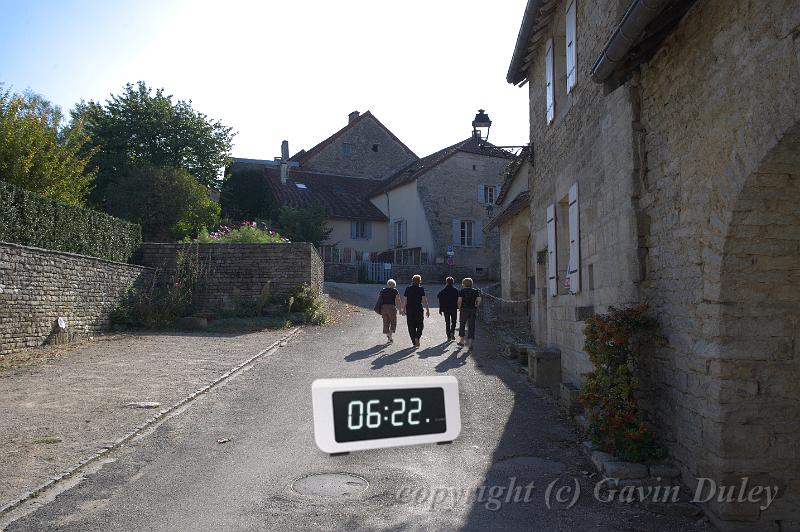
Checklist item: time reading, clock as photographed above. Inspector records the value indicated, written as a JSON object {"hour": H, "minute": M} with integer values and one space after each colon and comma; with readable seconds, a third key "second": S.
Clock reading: {"hour": 6, "minute": 22}
